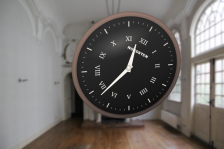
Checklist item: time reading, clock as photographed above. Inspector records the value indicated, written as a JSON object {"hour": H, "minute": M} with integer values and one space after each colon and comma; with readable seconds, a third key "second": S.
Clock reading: {"hour": 11, "minute": 33}
